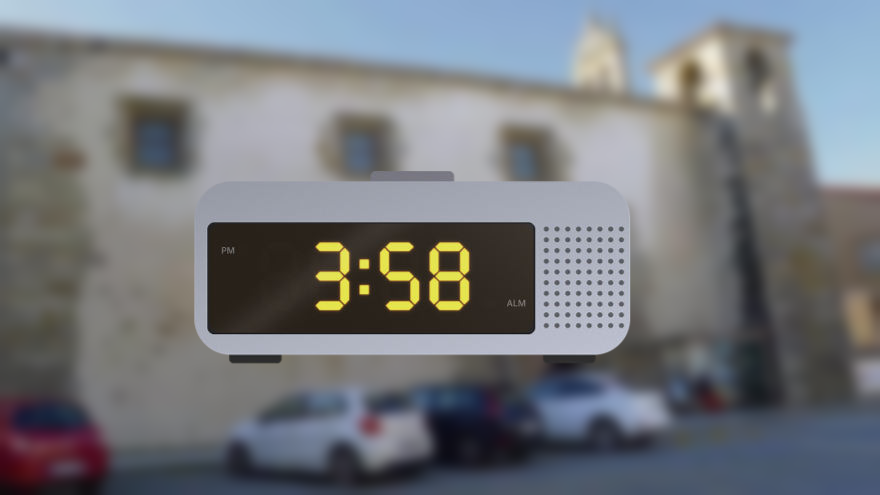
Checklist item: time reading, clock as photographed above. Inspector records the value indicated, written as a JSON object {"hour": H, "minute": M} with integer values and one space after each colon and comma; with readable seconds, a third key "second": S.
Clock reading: {"hour": 3, "minute": 58}
